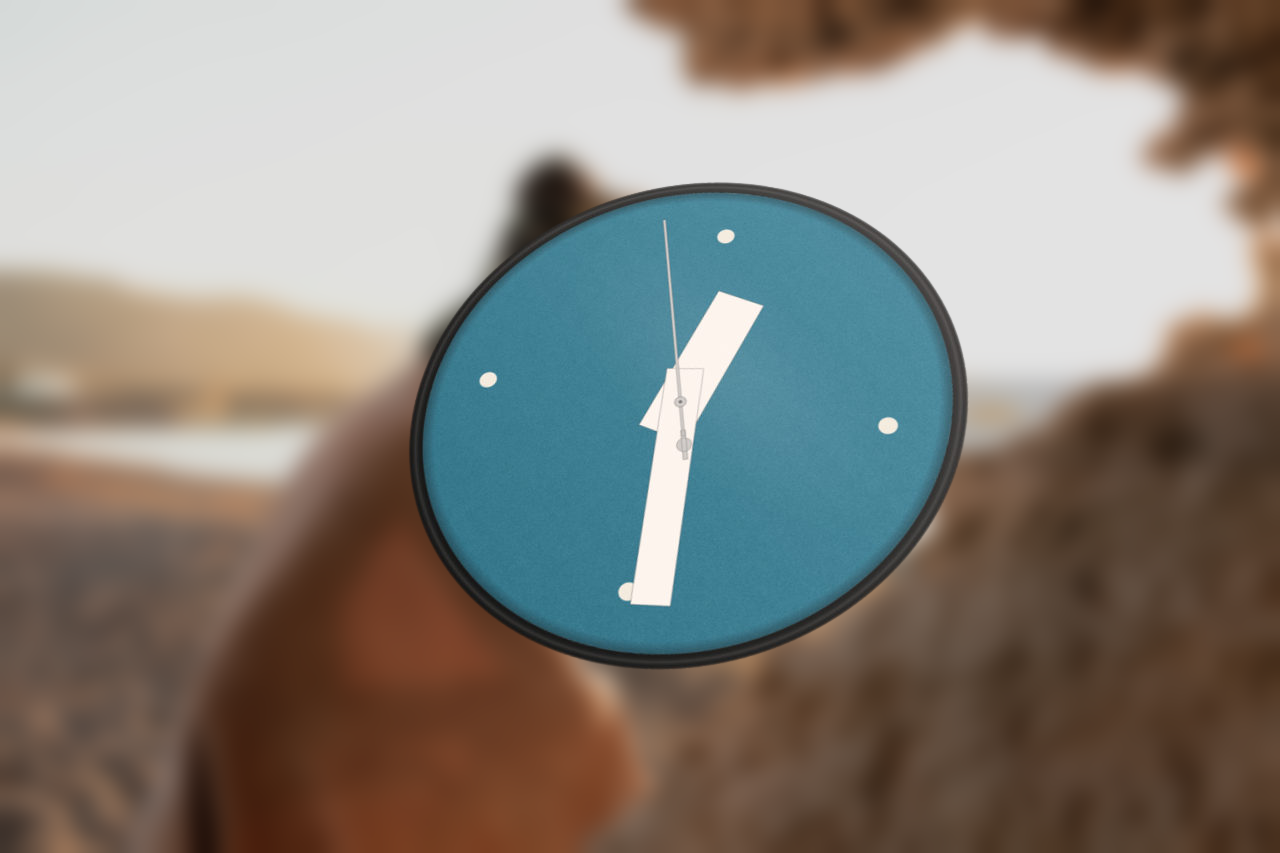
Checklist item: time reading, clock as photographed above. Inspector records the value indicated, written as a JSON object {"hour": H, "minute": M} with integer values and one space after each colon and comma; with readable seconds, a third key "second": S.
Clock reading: {"hour": 12, "minute": 28, "second": 57}
